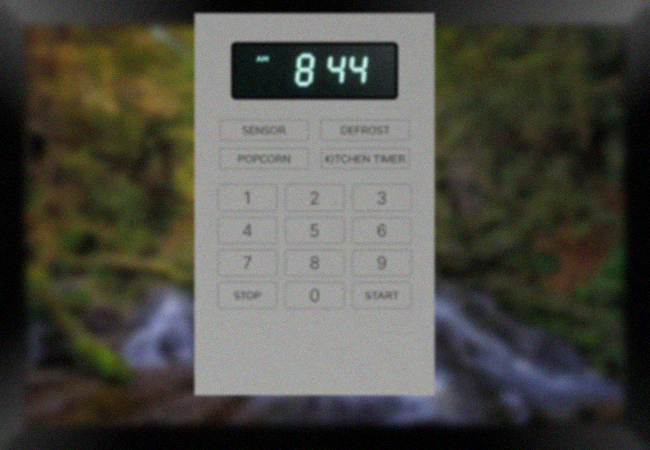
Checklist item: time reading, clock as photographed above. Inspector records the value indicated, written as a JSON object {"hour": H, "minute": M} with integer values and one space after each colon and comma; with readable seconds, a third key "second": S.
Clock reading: {"hour": 8, "minute": 44}
